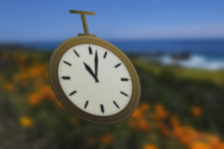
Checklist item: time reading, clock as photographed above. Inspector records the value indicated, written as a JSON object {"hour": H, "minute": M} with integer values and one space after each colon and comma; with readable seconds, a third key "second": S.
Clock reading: {"hour": 11, "minute": 2}
